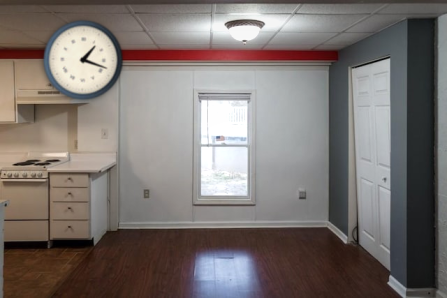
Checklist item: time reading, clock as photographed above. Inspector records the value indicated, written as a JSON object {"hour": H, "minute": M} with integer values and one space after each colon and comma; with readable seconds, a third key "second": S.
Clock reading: {"hour": 1, "minute": 18}
